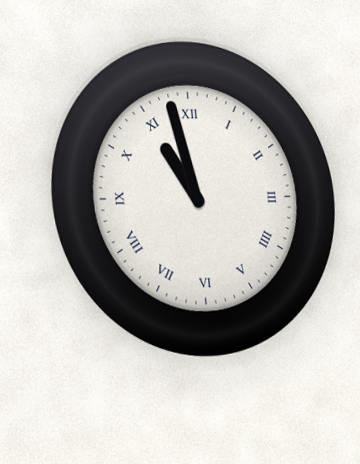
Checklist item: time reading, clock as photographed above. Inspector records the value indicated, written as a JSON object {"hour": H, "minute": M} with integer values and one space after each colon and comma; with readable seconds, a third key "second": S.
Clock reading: {"hour": 10, "minute": 58}
